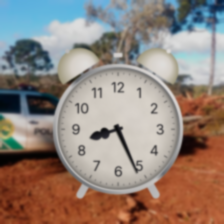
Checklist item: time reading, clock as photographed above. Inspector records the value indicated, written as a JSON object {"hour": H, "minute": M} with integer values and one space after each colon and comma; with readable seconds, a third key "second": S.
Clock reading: {"hour": 8, "minute": 26}
